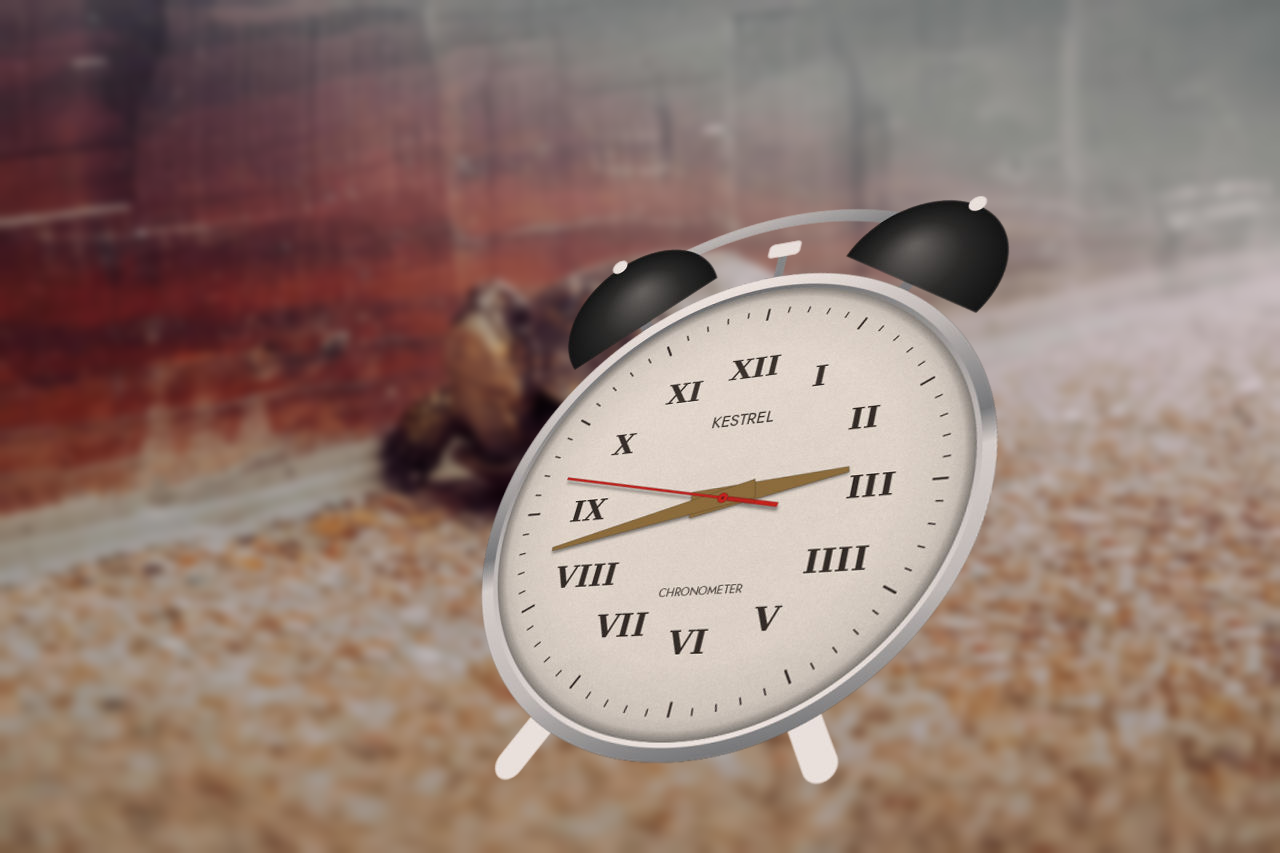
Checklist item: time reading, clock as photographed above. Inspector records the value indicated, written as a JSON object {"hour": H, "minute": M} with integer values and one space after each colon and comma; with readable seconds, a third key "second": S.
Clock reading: {"hour": 2, "minute": 42, "second": 47}
